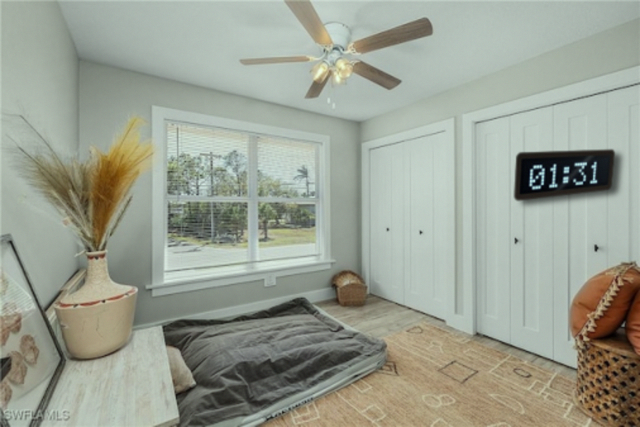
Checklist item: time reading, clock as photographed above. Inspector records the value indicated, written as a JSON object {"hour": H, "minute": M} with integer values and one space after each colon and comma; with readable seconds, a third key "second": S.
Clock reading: {"hour": 1, "minute": 31}
